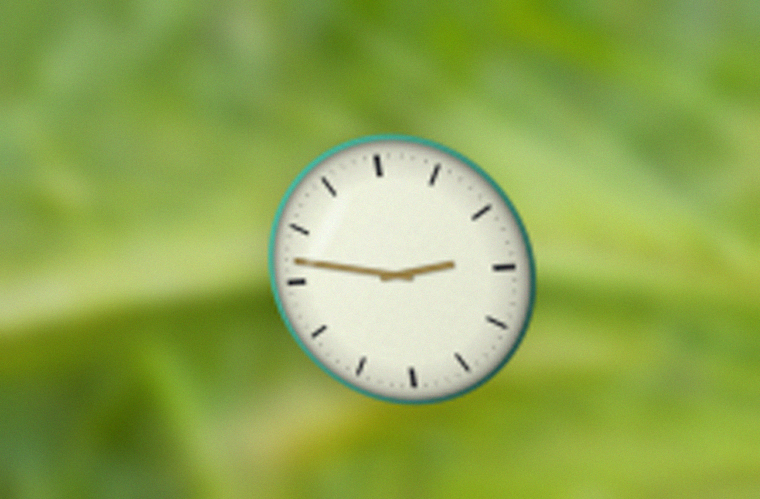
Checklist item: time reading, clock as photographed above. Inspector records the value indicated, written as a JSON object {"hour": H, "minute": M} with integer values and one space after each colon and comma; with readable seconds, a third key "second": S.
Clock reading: {"hour": 2, "minute": 47}
